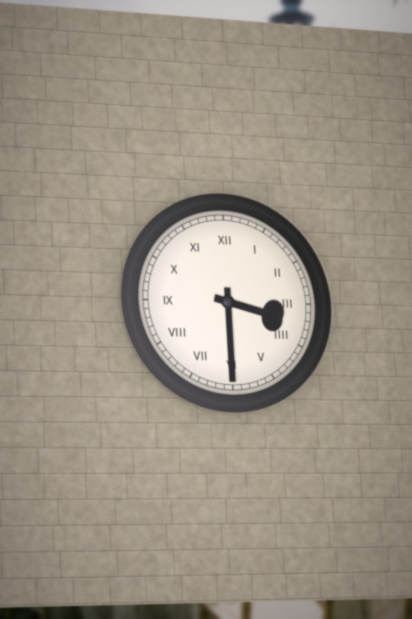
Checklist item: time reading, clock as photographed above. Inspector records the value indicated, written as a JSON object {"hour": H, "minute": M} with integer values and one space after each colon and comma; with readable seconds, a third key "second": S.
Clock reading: {"hour": 3, "minute": 30}
